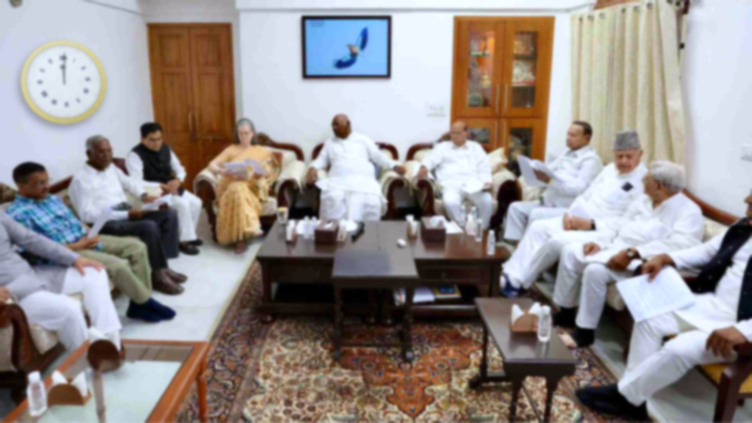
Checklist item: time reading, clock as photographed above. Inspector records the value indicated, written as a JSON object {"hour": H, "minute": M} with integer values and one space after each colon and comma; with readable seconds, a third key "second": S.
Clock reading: {"hour": 12, "minute": 1}
